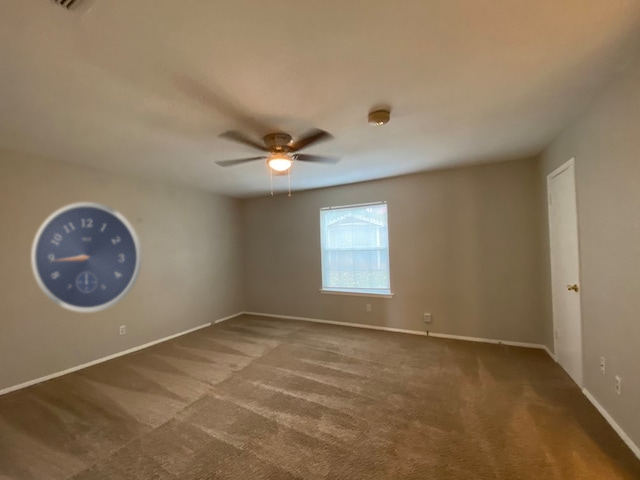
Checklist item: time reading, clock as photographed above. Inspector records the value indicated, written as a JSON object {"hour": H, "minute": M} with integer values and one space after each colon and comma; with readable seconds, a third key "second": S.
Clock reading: {"hour": 8, "minute": 44}
